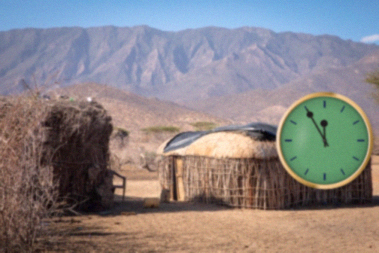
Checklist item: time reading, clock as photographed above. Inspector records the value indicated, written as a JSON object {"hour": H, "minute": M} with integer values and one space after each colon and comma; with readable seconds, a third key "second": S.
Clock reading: {"hour": 11, "minute": 55}
